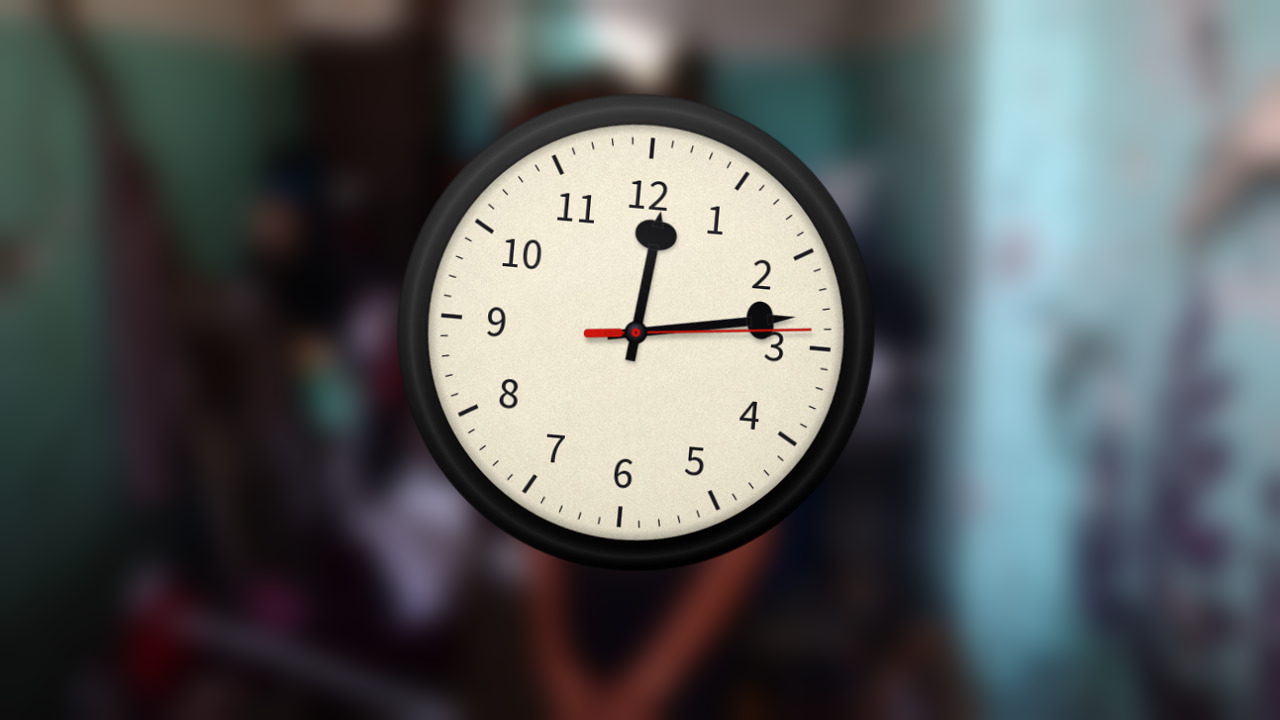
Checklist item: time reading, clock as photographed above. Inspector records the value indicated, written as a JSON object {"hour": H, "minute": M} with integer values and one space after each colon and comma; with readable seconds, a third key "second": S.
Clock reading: {"hour": 12, "minute": 13, "second": 14}
